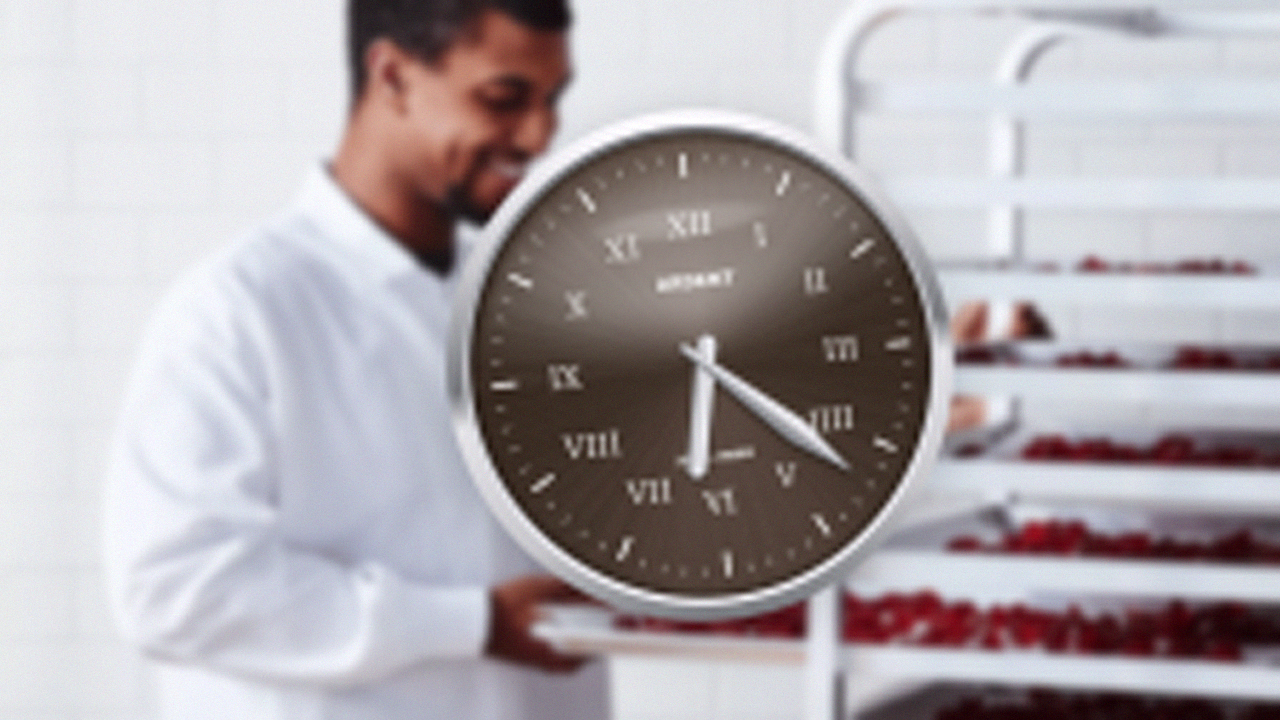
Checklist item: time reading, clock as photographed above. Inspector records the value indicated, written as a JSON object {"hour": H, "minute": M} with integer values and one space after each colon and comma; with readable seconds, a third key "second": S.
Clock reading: {"hour": 6, "minute": 22}
